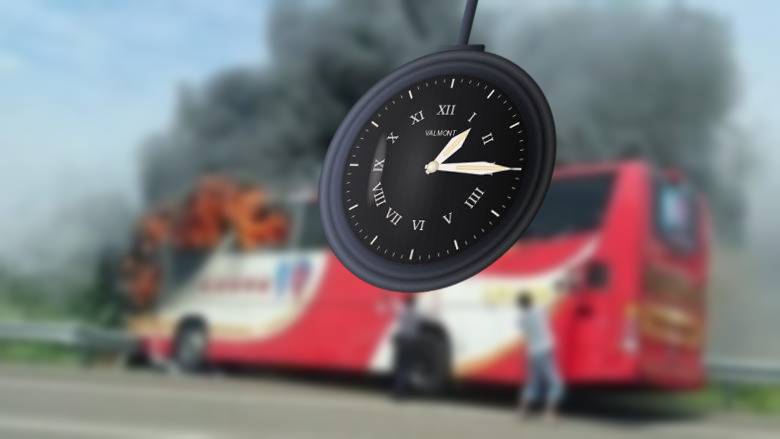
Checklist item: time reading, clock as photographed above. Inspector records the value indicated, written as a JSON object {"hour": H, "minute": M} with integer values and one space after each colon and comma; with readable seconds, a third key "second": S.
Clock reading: {"hour": 1, "minute": 15}
